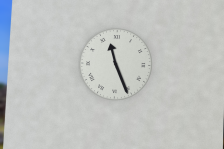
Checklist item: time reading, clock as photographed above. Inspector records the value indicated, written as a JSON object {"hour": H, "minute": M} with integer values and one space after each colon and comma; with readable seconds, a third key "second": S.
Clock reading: {"hour": 11, "minute": 26}
